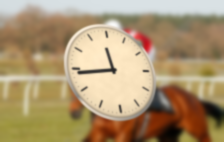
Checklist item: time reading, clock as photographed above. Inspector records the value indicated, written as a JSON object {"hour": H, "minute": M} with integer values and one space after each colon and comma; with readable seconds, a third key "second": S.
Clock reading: {"hour": 11, "minute": 44}
